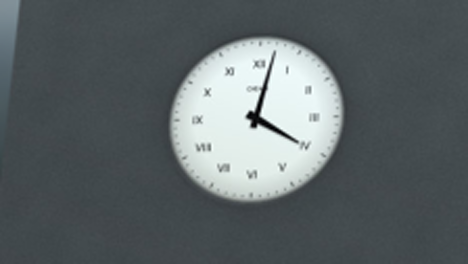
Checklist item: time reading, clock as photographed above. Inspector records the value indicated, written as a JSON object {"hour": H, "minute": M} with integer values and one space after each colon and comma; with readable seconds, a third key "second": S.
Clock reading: {"hour": 4, "minute": 2}
